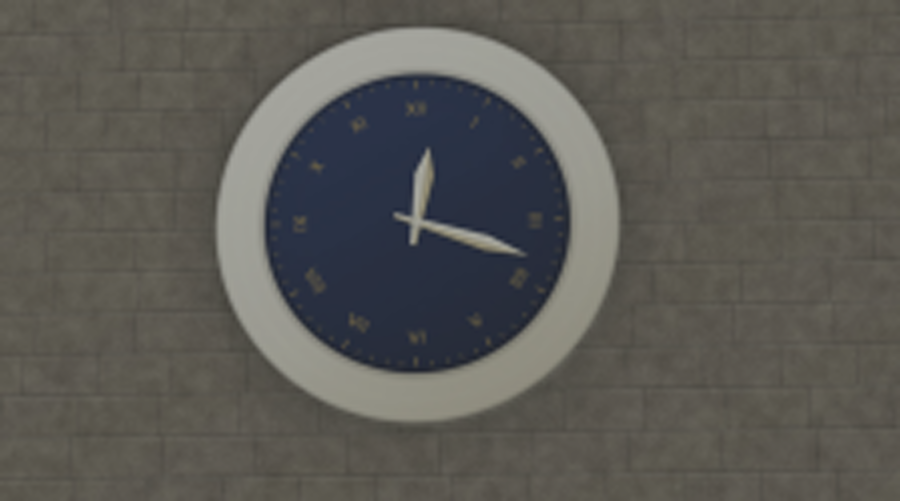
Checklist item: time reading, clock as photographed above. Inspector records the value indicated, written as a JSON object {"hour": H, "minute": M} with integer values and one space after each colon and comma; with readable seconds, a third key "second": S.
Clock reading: {"hour": 12, "minute": 18}
